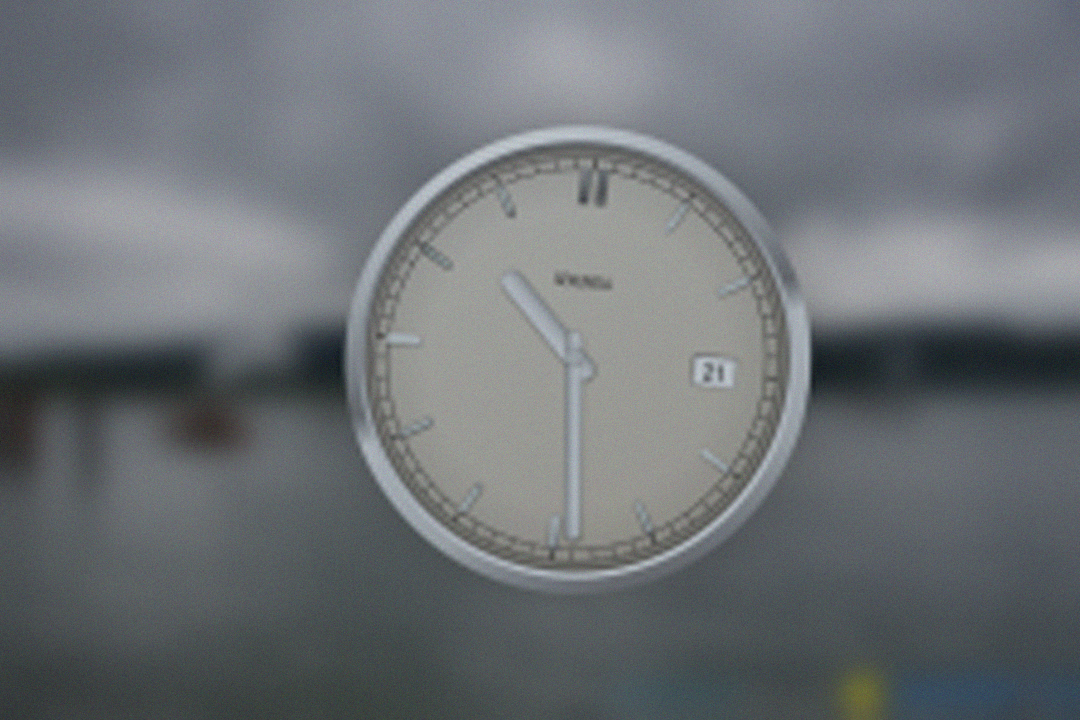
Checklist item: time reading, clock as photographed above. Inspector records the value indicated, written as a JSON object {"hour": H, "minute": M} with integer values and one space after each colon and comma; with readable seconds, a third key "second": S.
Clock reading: {"hour": 10, "minute": 29}
